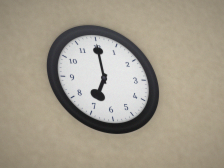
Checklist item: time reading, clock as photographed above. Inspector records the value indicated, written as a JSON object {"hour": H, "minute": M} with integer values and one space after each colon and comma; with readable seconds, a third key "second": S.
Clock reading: {"hour": 7, "minute": 0}
